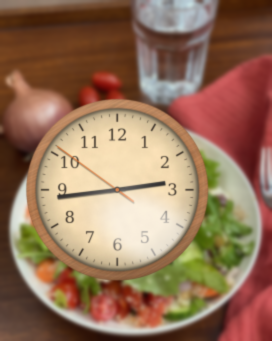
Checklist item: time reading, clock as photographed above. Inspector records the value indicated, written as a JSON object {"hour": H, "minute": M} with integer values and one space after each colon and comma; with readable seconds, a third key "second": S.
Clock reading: {"hour": 2, "minute": 43, "second": 51}
